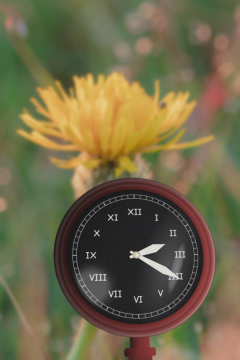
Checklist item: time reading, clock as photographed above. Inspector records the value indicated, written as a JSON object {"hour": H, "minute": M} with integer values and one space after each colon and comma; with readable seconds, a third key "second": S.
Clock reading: {"hour": 2, "minute": 20}
